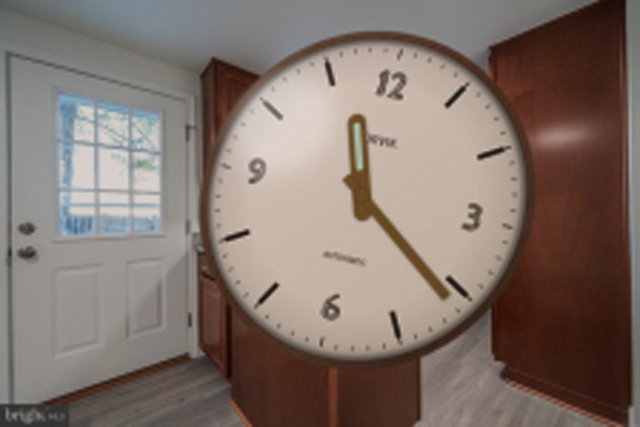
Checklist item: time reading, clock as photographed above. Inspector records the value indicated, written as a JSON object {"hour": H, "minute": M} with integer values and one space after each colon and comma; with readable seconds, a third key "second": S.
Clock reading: {"hour": 11, "minute": 21}
